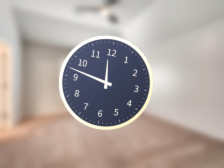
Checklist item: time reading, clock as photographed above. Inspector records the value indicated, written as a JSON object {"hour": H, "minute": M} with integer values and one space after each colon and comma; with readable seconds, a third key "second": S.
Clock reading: {"hour": 11, "minute": 47}
